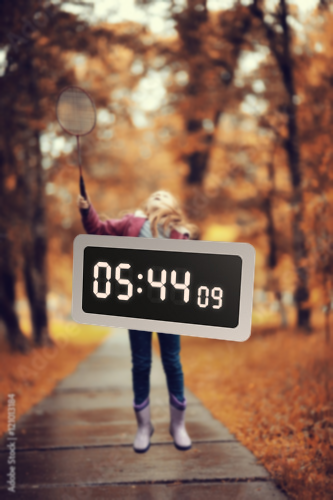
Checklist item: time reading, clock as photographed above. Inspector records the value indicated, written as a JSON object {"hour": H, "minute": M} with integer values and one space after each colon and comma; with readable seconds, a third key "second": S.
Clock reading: {"hour": 5, "minute": 44, "second": 9}
